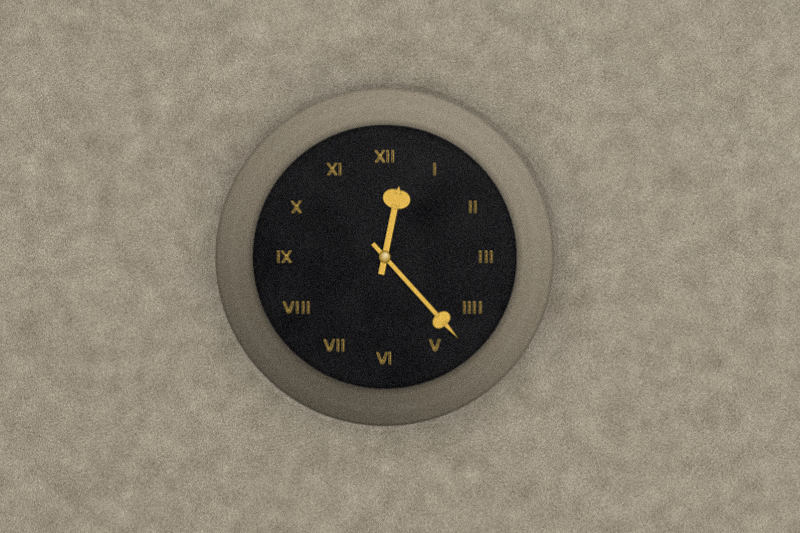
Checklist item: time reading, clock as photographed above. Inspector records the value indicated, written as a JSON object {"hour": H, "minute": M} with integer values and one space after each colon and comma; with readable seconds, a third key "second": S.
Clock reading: {"hour": 12, "minute": 23}
